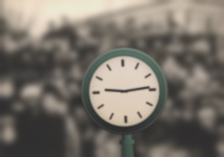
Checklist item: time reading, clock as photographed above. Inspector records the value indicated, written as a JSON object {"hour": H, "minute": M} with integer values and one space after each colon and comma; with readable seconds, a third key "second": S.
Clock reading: {"hour": 9, "minute": 14}
